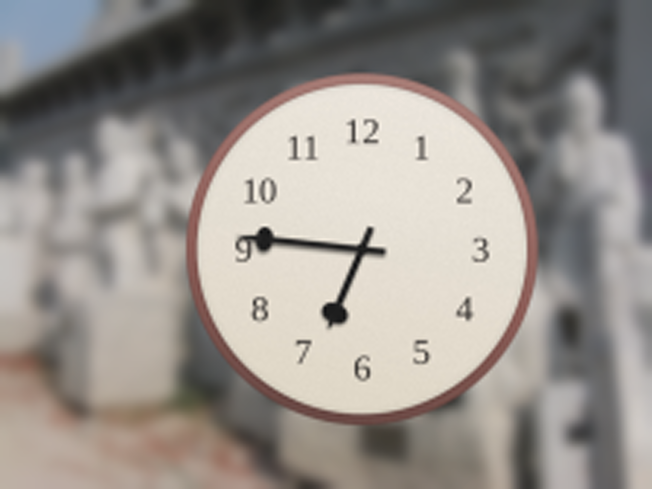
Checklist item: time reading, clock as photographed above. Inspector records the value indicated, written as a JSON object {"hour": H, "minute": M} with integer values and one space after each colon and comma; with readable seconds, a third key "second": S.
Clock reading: {"hour": 6, "minute": 46}
